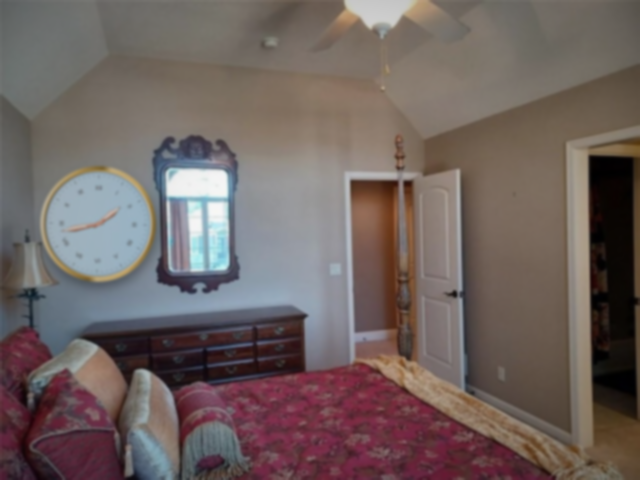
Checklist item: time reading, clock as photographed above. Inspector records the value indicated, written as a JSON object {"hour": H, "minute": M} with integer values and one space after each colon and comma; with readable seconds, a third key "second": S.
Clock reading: {"hour": 1, "minute": 43}
